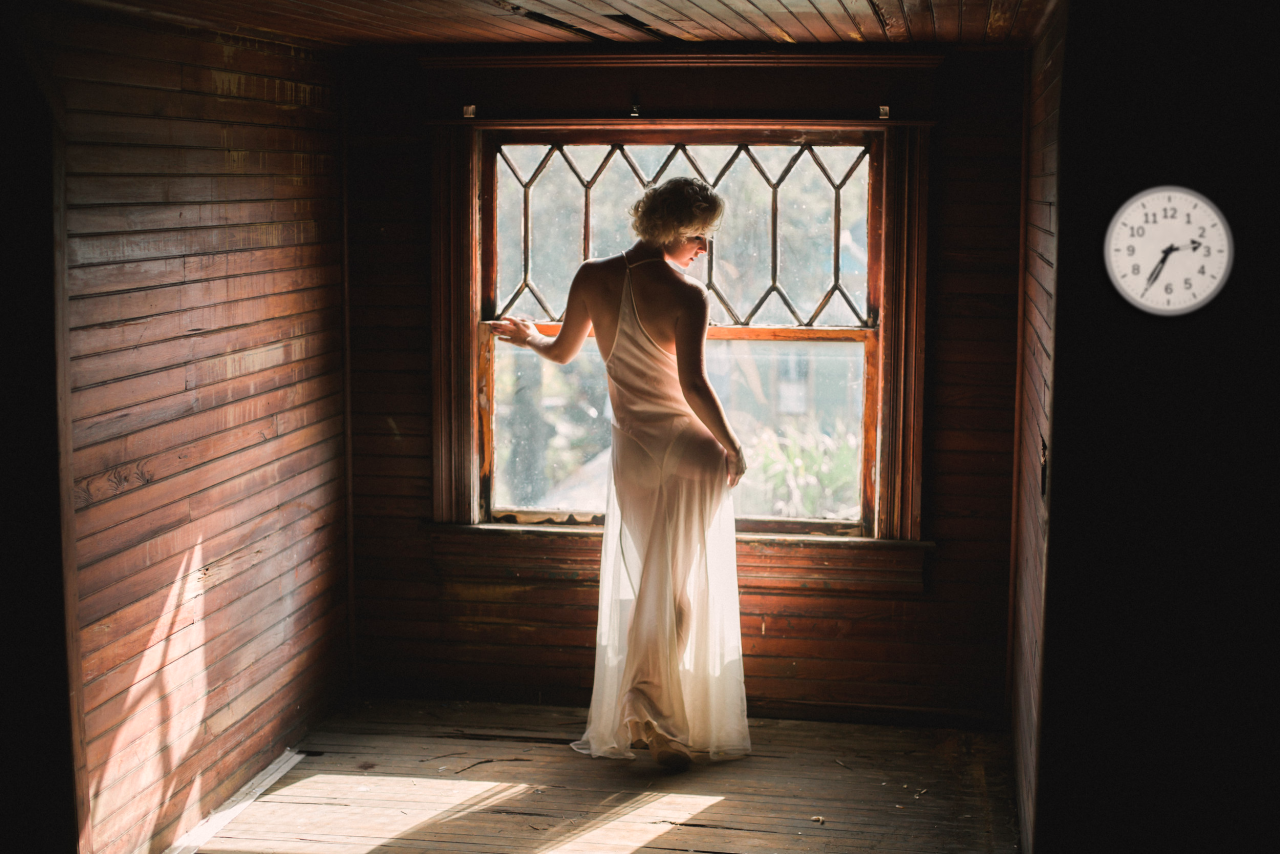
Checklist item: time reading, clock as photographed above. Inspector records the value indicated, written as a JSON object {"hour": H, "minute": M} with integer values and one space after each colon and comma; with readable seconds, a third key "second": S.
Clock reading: {"hour": 2, "minute": 35}
